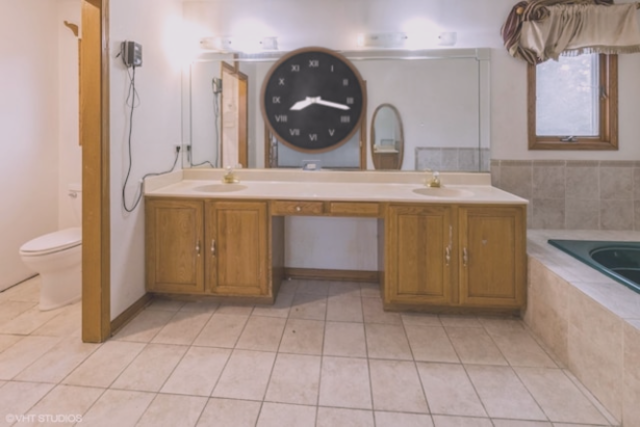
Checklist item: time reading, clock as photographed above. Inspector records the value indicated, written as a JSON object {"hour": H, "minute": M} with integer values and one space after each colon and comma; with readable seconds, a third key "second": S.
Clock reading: {"hour": 8, "minute": 17}
